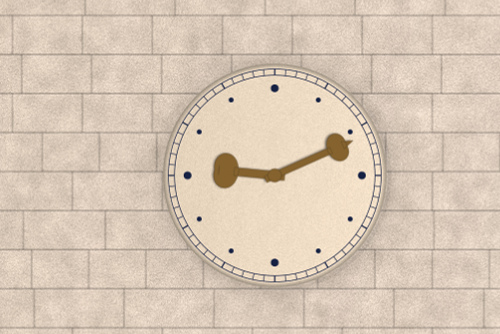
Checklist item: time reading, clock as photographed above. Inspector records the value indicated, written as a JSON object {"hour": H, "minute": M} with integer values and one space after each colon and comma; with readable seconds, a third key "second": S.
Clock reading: {"hour": 9, "minute": 11}
